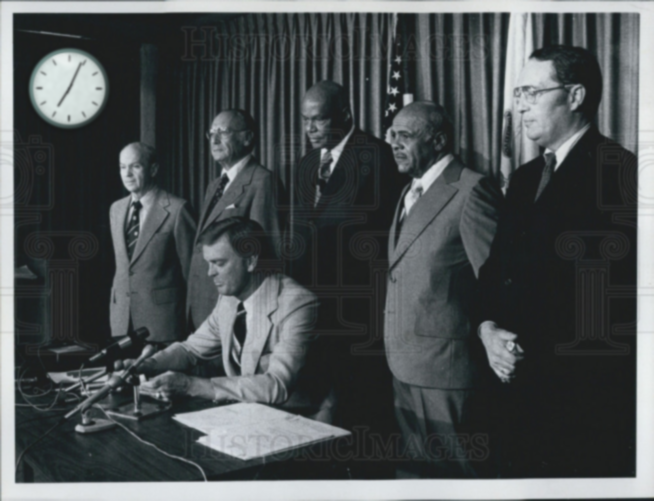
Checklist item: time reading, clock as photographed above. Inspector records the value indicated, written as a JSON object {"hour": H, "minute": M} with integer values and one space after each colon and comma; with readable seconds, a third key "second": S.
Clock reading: {"hour": 7, "minute": 4}
